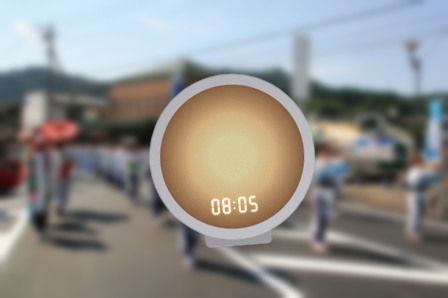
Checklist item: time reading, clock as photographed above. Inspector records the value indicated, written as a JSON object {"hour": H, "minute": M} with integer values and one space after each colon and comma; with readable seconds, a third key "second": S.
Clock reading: {"hour": 8, "minute": 5}
